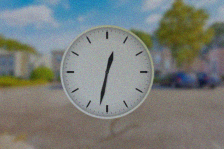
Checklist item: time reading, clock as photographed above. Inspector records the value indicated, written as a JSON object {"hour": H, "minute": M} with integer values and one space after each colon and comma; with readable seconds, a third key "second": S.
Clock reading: {"hour": 12, "minute": 32}
